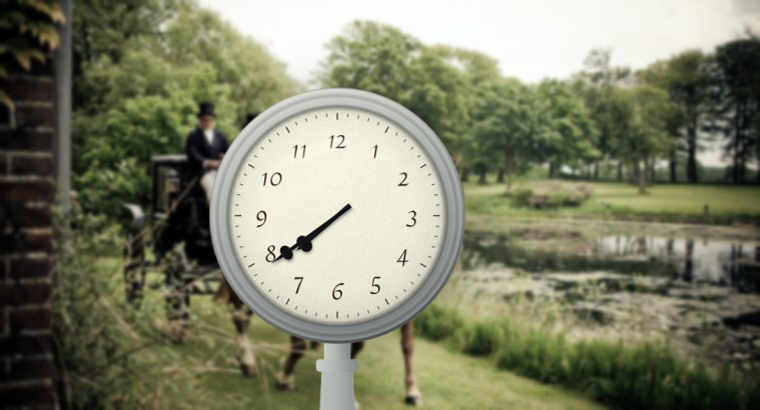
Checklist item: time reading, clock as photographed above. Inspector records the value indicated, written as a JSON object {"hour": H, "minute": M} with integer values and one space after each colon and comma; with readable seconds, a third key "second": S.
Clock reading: {"hour": 7, "minute": 39}
